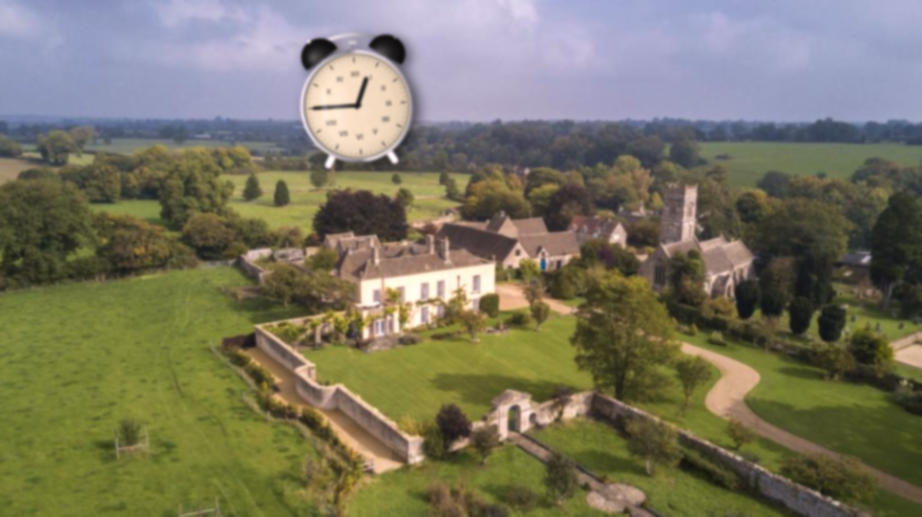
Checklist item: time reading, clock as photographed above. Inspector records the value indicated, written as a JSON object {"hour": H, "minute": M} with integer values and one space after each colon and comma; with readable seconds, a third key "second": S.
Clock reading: {"hour": 12, "minute": 45}
